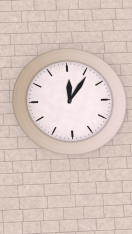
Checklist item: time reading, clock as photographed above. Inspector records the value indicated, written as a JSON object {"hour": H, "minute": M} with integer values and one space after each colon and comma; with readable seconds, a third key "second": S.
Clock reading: {"hour": 12, "minute": 6}
